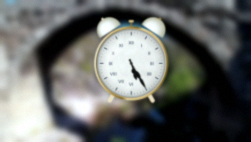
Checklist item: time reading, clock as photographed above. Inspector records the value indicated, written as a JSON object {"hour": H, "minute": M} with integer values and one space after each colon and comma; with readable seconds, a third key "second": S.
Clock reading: {"hour": 5, "minute": 25}
